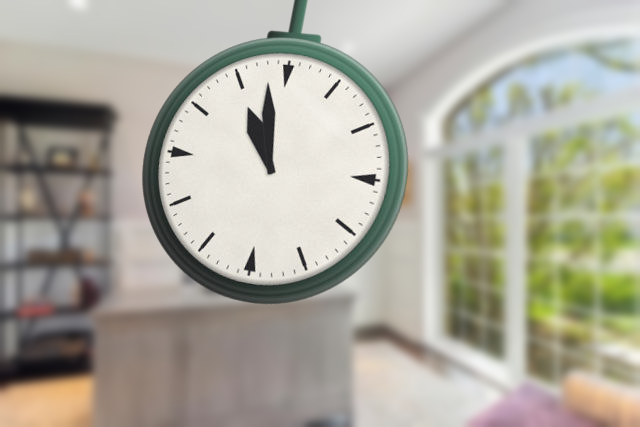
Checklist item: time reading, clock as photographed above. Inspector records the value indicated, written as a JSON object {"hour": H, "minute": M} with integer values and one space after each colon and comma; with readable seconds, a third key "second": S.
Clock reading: {"hour": 10, "minute": 58}
